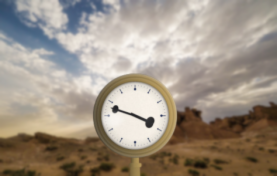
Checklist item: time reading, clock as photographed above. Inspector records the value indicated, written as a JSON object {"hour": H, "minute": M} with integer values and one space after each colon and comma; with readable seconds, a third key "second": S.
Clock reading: {"hour": 3, "minute": 48}
